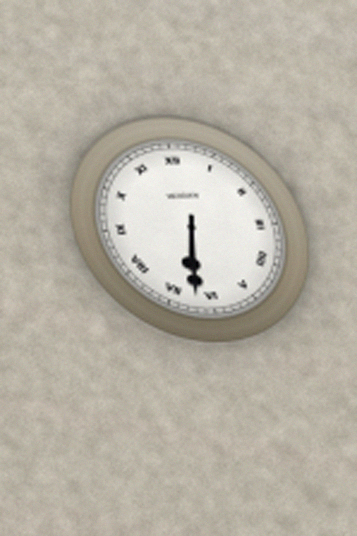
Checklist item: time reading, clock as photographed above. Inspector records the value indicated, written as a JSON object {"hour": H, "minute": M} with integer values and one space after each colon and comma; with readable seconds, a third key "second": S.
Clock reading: {"hour": 6, "minute": 32}
